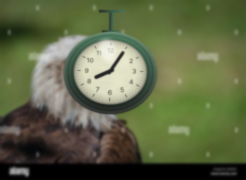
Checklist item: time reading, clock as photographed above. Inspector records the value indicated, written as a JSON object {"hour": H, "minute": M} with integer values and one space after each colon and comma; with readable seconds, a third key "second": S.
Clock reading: {"hour": 8, "minute": 5}
